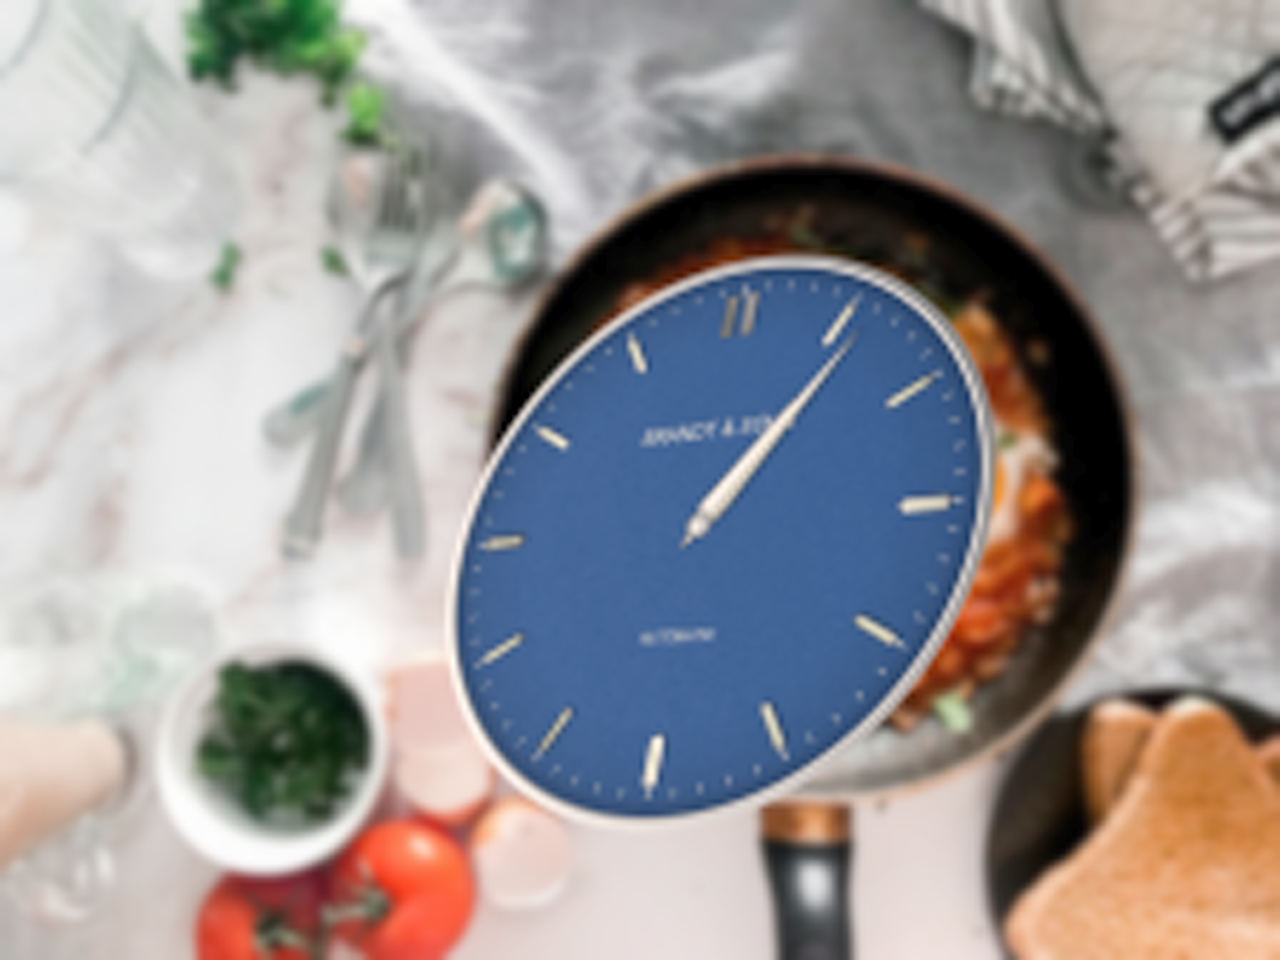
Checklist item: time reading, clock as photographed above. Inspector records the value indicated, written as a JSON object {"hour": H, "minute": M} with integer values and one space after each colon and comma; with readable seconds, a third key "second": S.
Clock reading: {"hour": 1, "minute": 6}
